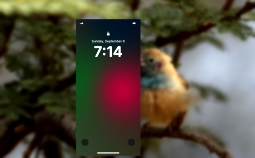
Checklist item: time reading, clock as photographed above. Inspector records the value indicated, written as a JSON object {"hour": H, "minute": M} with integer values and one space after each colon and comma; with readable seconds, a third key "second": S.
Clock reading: {"hour": 7, "minute": 14}
